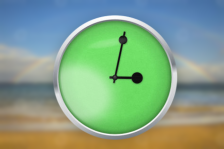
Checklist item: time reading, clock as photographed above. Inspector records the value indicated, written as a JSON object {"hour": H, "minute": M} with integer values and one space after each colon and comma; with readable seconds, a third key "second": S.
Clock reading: {"hour": 3, "minute": 2}
